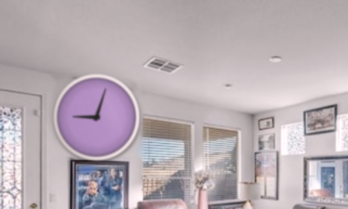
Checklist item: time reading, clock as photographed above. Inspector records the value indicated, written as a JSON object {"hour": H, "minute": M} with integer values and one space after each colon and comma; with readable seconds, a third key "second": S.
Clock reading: {"hour": 9, "minute": 3}
